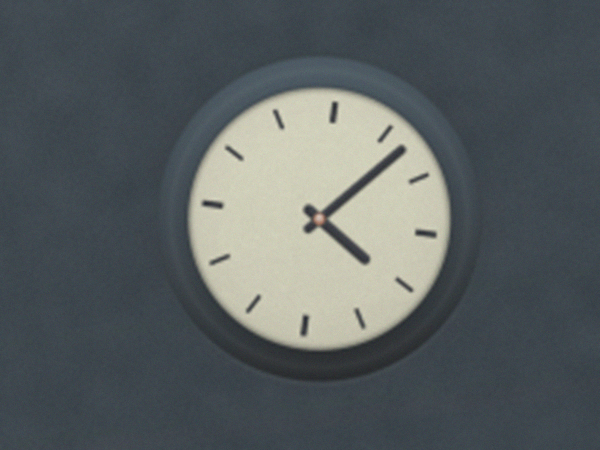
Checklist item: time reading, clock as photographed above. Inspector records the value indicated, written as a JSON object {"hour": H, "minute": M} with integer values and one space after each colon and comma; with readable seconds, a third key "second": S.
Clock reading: {"hour": 4, "minute": 7}
